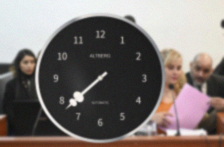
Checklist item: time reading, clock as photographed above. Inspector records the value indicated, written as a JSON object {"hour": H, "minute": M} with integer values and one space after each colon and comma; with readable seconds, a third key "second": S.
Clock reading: {"hour": 7, "minute": 38}
